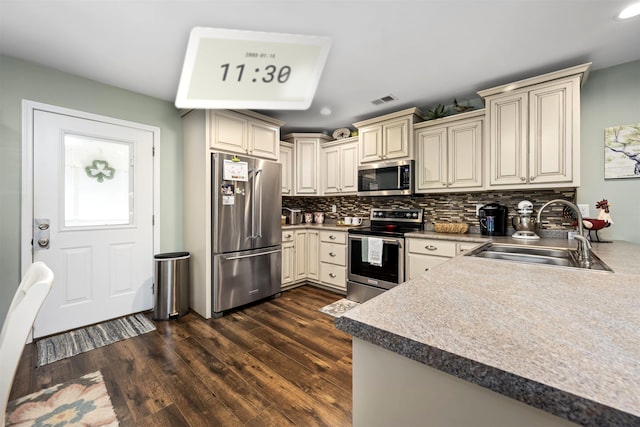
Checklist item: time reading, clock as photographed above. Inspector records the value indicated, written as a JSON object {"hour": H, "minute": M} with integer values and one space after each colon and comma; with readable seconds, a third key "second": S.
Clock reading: {"hour": 11, "minute": 30}
